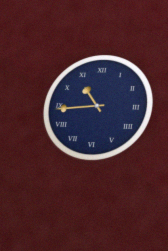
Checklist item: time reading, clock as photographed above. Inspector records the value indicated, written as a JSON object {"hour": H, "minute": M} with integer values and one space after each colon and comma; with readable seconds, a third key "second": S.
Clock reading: {"hour": 10, "minute": 44}
